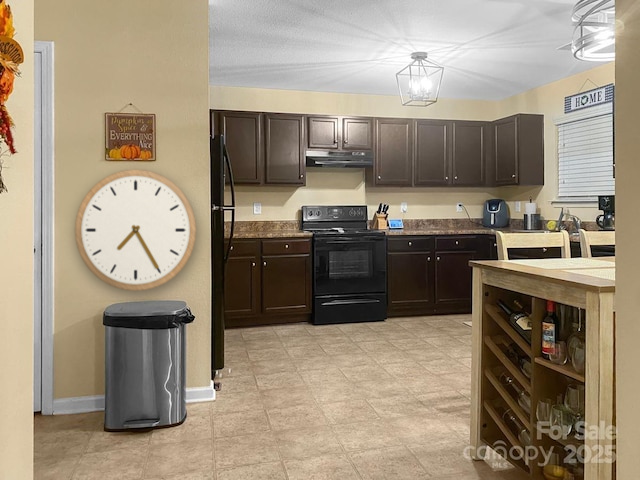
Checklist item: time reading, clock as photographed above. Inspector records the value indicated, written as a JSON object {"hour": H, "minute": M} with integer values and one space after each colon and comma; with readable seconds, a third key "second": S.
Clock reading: {"hour": 7, "minute": 25}
